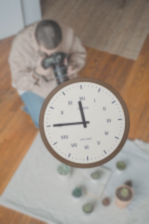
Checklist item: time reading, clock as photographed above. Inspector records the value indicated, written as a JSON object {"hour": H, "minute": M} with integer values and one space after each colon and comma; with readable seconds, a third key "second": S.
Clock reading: {"hour": 11, "minute": 45}
